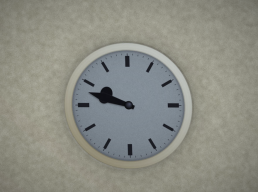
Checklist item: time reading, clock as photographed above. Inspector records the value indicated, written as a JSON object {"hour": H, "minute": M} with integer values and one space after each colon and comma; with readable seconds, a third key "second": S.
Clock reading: {"hour": 9, "minute": 48}
